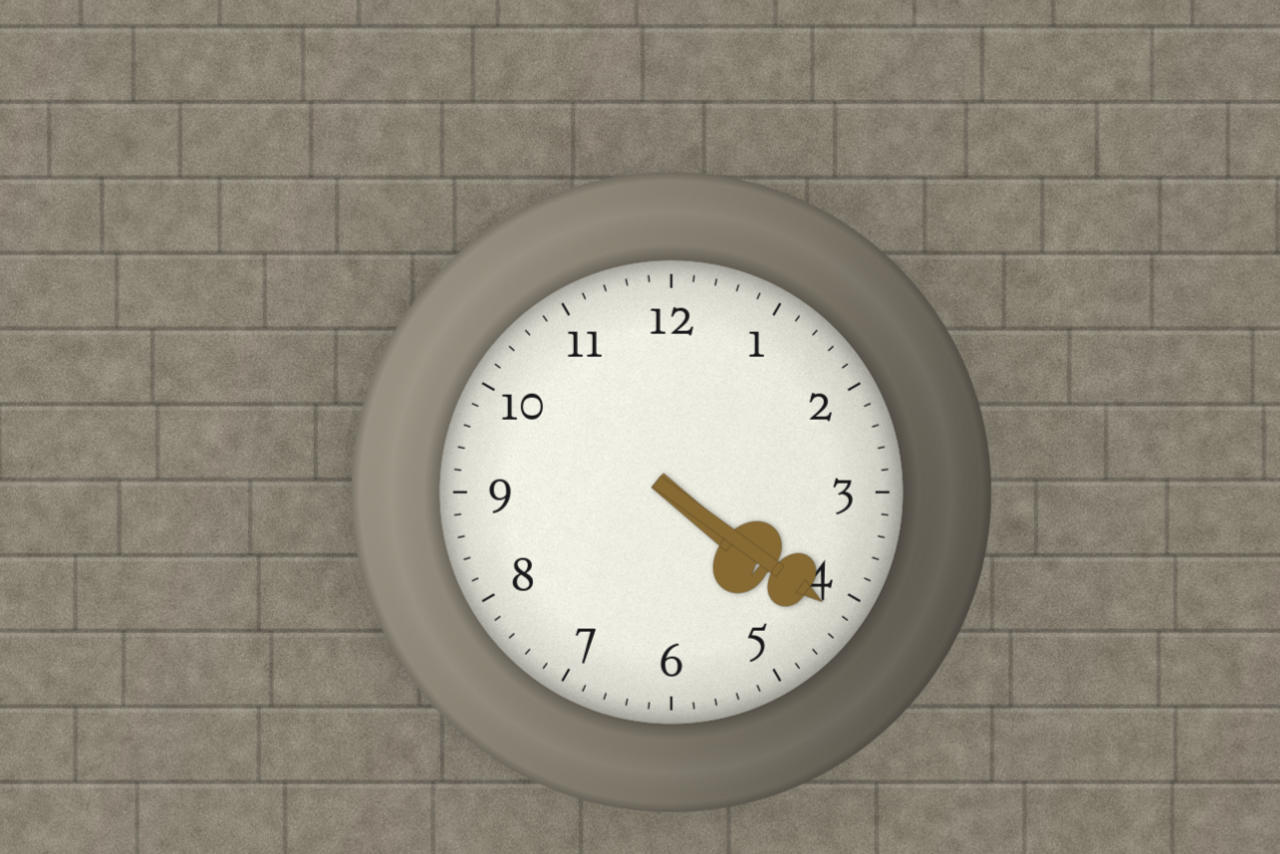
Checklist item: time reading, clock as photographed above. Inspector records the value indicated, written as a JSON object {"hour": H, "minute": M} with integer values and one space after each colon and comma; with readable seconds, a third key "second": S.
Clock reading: {"hour": 4, "minute": 21}
